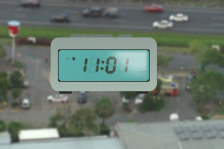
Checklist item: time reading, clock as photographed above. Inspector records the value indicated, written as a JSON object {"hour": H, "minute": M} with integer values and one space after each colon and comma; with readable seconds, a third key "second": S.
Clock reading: {"hour": 11, "minute": 1}
